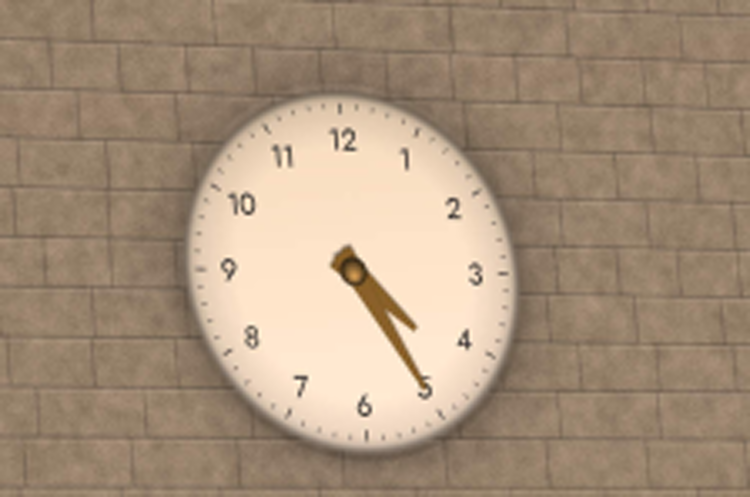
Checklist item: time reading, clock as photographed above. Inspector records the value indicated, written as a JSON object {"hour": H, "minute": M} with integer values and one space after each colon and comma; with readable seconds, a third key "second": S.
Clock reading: {"hour": 4, "minute": 25}
